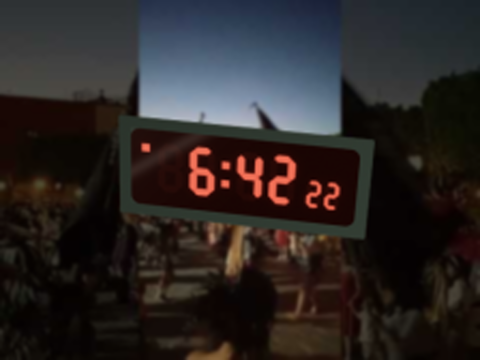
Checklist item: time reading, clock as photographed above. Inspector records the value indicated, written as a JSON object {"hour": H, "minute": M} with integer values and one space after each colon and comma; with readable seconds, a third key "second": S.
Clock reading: {"hour": 6, "minute": 42, "second": 22}
